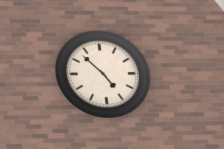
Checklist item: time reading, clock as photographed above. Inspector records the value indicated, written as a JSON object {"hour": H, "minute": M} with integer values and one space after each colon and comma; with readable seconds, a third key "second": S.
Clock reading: {"hour": 4, "minute": 53}
